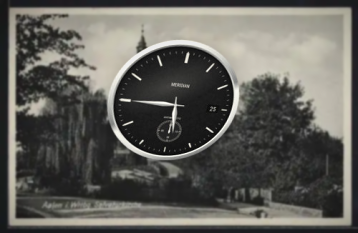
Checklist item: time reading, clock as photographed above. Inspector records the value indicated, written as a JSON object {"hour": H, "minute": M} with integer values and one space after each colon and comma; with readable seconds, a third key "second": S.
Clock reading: {"hour": 5, "minute": 45}
